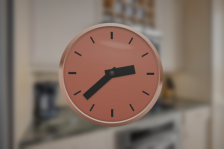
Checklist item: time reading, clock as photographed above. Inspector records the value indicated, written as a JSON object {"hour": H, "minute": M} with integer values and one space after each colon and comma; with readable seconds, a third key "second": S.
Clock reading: {"hour": 2, "minute": 38}
